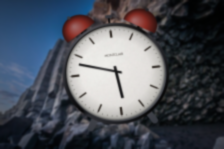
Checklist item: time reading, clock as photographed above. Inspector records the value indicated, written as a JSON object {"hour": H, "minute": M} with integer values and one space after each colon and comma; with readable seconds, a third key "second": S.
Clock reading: {"hour": 5, "minute": 48}
